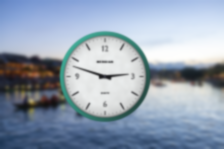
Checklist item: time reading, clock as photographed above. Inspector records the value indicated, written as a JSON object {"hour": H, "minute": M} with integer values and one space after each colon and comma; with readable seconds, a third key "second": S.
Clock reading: {"hour": 2, "minute": 48}
